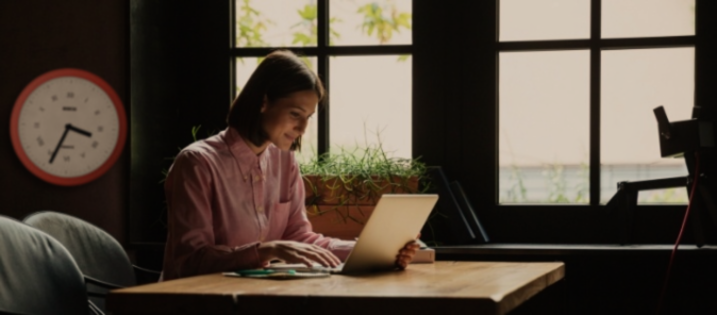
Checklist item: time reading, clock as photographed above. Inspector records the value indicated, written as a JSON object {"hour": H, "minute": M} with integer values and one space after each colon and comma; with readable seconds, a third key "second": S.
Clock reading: {"hour": 3, "minute": 34}
